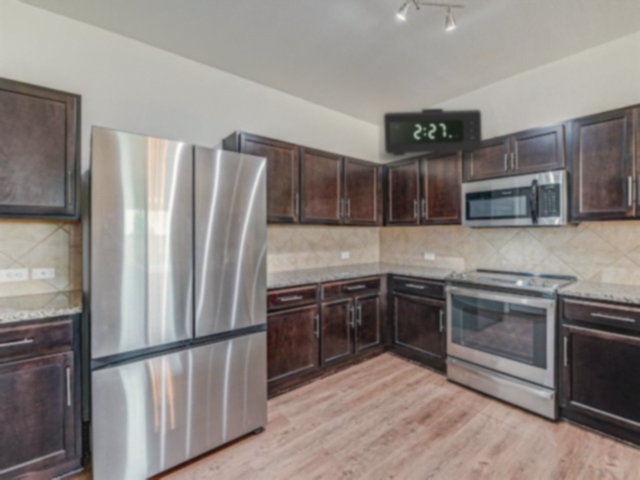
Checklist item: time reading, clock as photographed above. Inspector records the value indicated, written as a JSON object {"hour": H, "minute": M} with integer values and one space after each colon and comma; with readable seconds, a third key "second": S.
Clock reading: {"hour": 2, "minute": 27}
